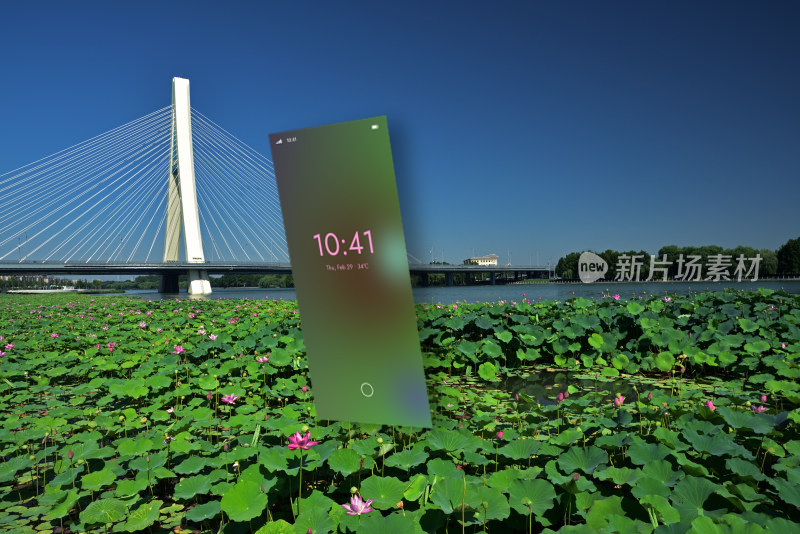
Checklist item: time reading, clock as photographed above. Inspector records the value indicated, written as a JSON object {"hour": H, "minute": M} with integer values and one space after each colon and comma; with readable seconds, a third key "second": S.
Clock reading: {"hour": 10, "minute": 41}
